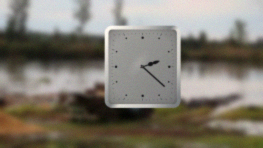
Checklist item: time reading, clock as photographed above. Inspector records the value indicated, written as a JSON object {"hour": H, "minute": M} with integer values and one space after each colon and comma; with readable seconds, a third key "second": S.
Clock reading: {"hour": 2, "minute": 22}
